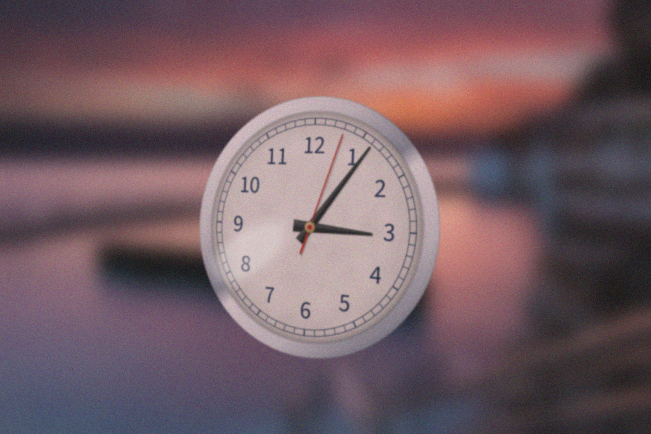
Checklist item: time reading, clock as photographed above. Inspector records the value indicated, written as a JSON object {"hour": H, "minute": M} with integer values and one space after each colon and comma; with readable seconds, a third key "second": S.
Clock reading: {"hour": 3, "minute": 6, "second": 3}
